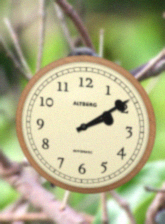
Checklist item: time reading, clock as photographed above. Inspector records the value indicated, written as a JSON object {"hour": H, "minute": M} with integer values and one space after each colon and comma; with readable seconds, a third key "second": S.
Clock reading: {"hour": 2, "minute": 9}
